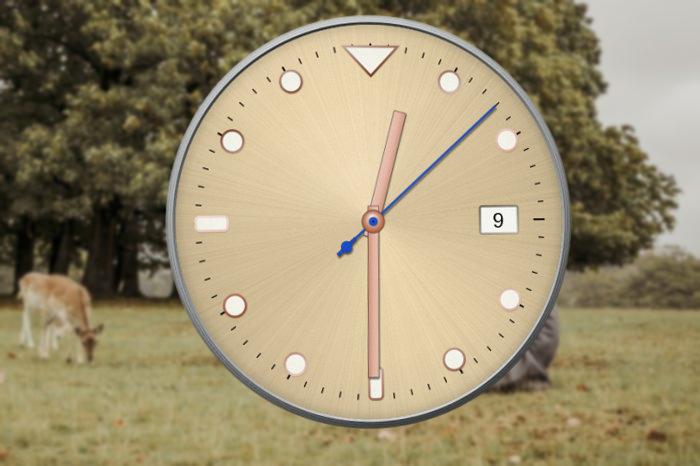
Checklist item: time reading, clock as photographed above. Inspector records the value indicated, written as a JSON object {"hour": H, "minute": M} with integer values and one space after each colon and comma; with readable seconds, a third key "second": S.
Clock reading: {"hour": 12, "minute": 30, "second": 8}
